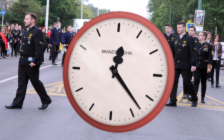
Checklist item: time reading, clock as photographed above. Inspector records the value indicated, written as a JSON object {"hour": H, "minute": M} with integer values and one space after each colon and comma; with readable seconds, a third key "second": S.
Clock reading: {"hour": 12, "minute": 23}
